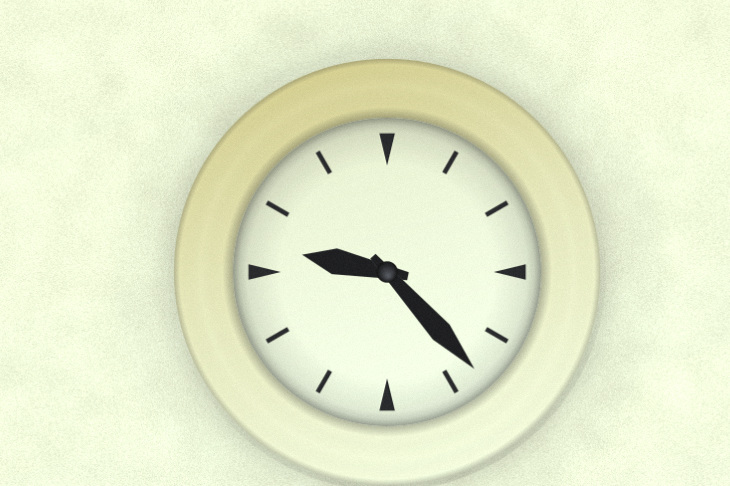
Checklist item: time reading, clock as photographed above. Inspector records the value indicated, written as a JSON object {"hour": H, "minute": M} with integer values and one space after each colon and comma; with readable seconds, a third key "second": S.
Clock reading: {"hour": 9, "minute": 23}
